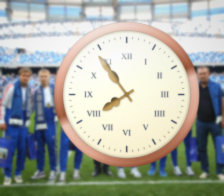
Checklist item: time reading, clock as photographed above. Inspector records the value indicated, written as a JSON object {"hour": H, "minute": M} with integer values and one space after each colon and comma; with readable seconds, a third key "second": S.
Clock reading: {"hour": 7, "minute": 54}
